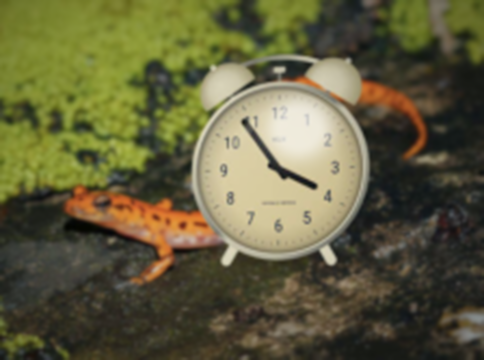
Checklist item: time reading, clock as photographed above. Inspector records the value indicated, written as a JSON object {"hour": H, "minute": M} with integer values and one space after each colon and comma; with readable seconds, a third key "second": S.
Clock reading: {"hour": 3, "minute": 54}
